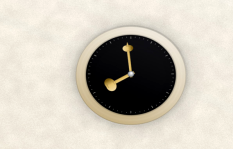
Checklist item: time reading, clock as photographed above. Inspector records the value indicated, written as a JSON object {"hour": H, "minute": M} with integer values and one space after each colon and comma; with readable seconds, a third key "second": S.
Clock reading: {"hour": 7, "minute": 59}
